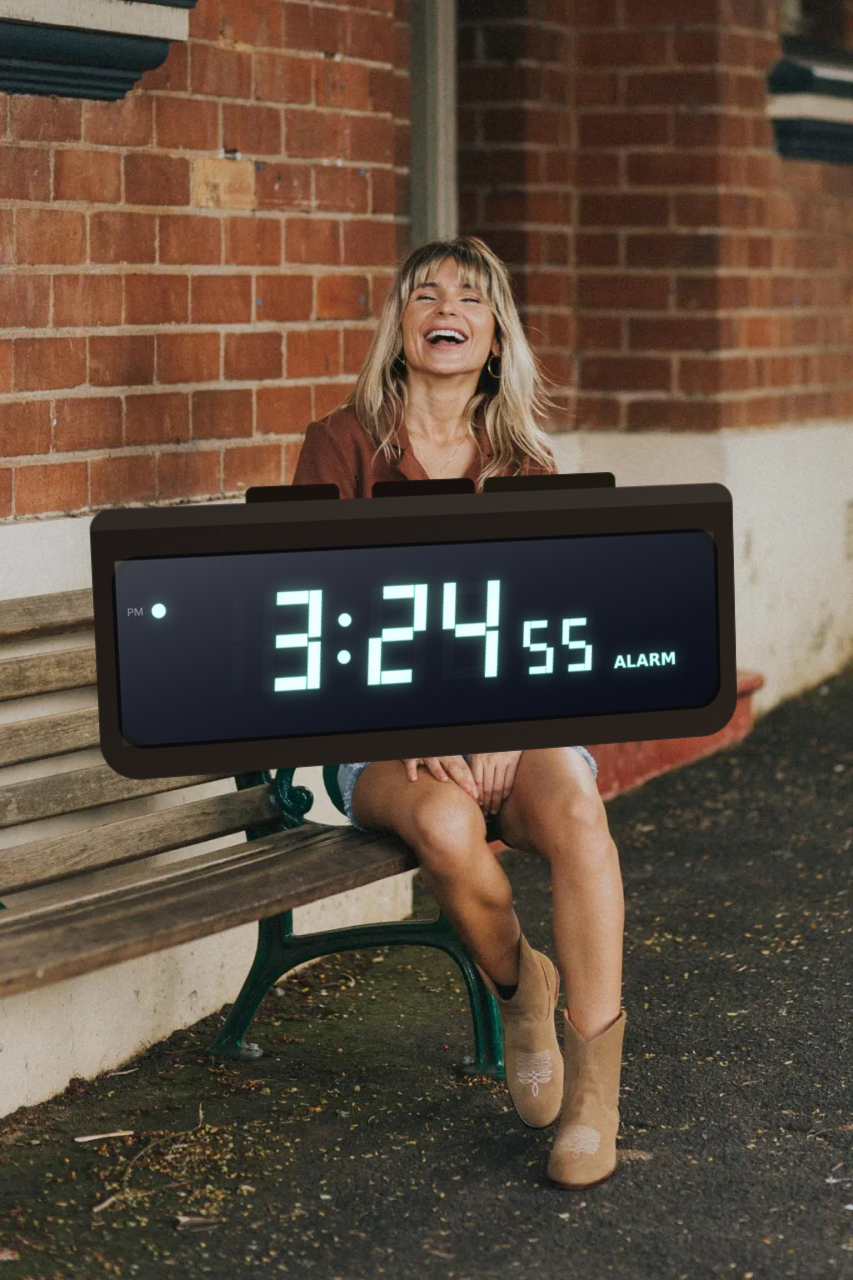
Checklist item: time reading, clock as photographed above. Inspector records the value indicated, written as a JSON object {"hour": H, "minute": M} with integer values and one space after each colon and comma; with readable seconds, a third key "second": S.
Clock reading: {"hour": 3, "minute": 24, "second": 55}
